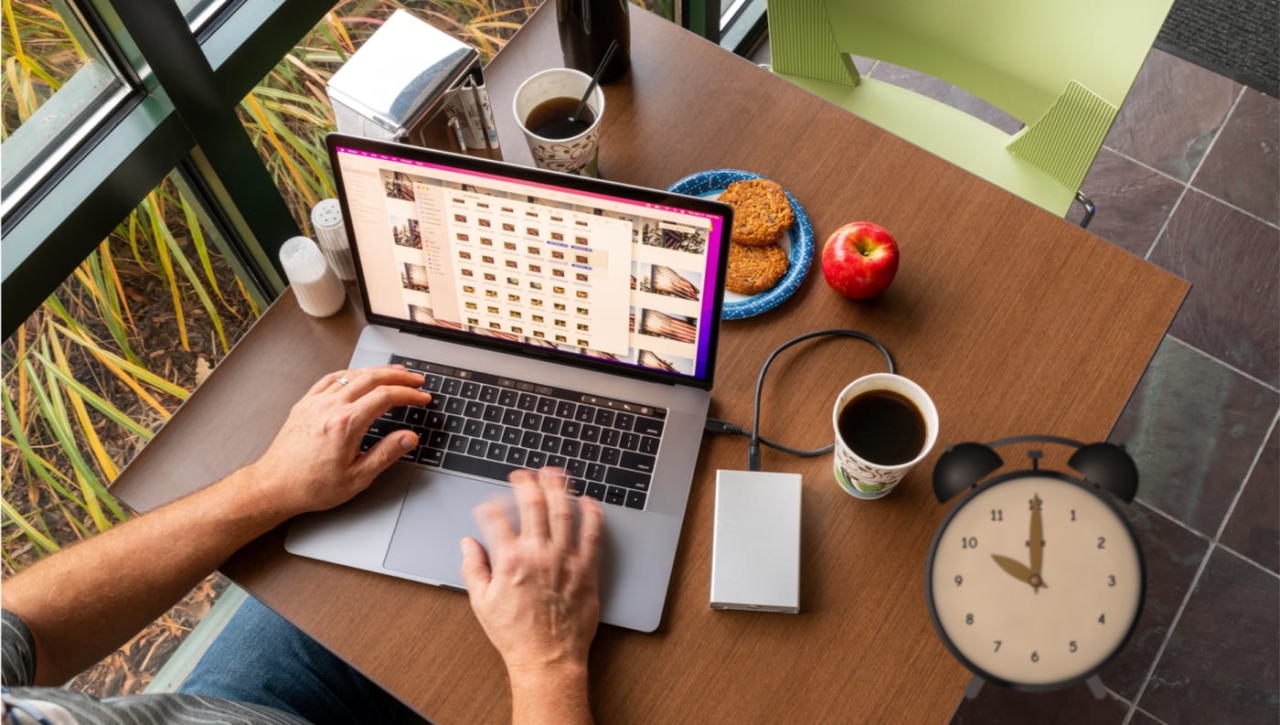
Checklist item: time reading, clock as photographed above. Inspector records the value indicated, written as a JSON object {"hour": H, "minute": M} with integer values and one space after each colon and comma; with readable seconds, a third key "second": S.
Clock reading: {"hour": 10, "minute": 0}
